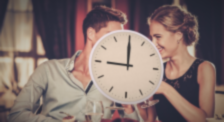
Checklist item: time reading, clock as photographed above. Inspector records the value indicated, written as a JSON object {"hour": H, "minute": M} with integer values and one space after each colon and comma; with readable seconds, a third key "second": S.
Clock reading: {"hour": 9, "minute": 0}
